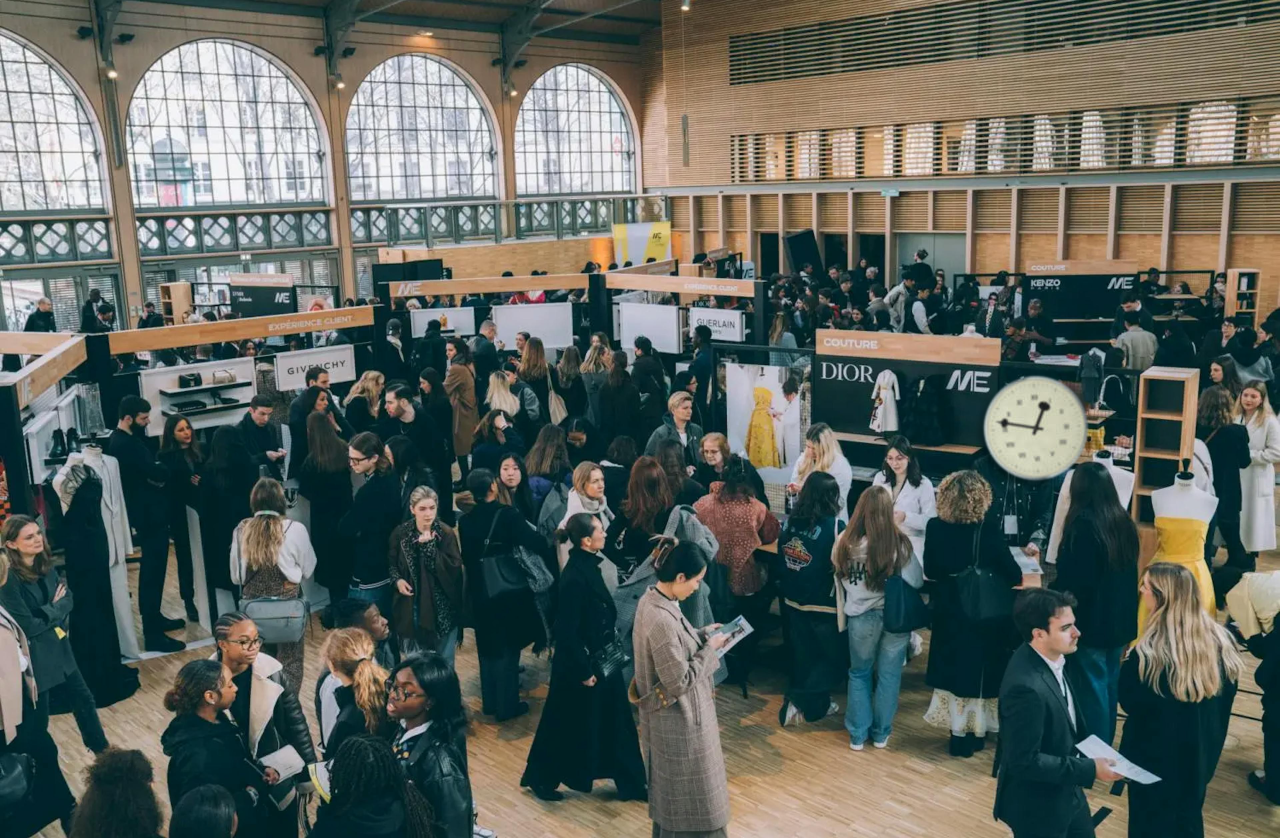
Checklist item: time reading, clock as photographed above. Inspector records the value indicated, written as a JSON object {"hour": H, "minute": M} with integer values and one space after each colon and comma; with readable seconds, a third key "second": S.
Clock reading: {"hour": 12, "minute": 47}
